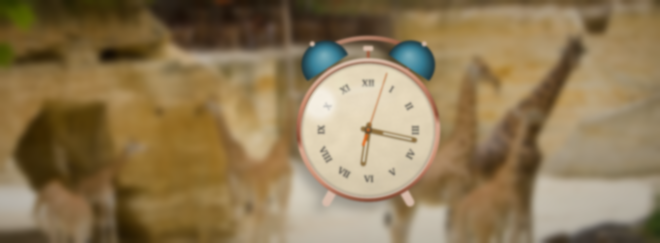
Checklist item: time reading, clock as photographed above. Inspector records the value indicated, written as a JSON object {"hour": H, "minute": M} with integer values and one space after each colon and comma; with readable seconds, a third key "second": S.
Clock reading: {"hour": 6, "minute": 17, "second": 3}
